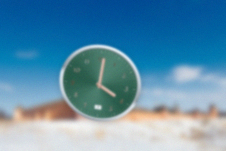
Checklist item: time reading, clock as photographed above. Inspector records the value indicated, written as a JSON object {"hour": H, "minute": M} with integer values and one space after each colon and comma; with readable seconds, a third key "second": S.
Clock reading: {"hour": 4, "minute": 1}
